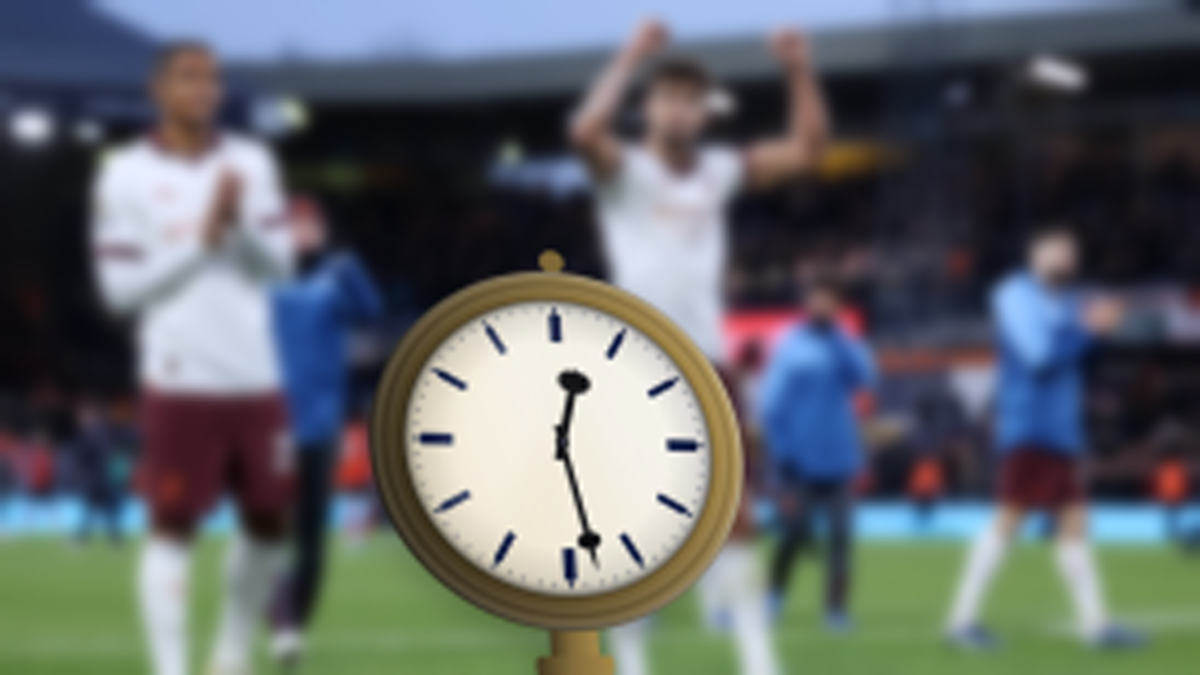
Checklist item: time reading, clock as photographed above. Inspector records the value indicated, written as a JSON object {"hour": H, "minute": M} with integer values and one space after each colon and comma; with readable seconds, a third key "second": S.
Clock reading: {"hour": 12, "minute": 28}
